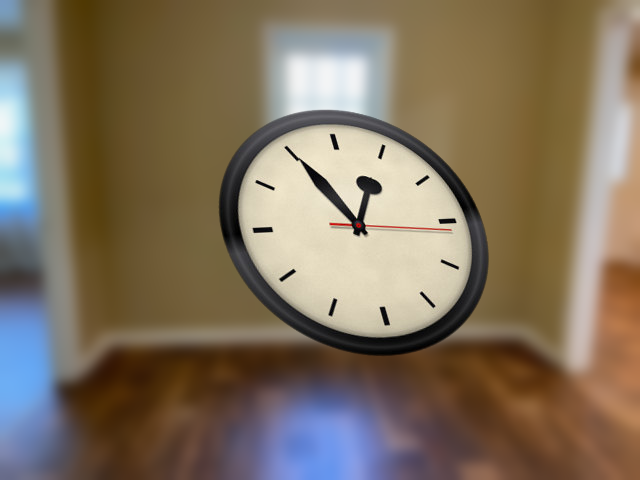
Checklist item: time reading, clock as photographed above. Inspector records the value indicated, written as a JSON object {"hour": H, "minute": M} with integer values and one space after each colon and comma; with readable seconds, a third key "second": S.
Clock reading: {"hour": 12, "minute": 55, "second": 16}
